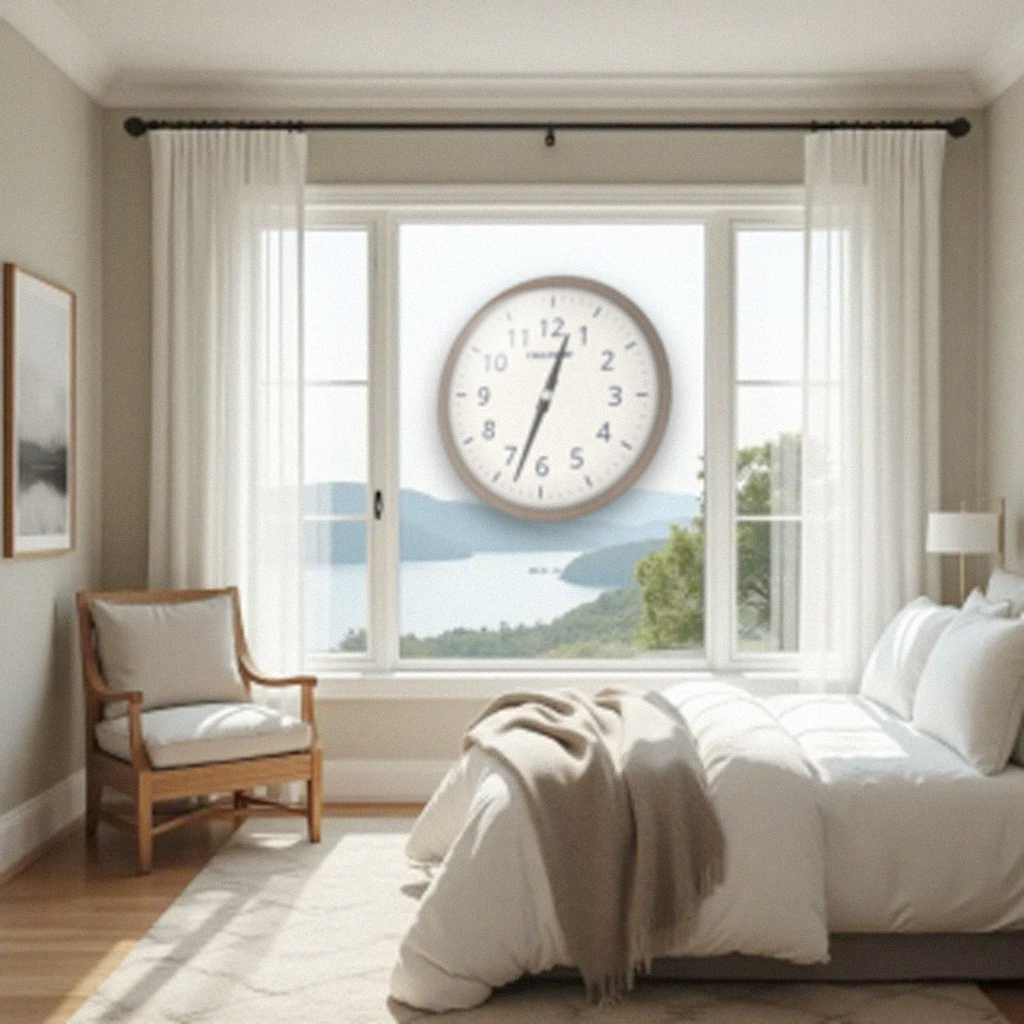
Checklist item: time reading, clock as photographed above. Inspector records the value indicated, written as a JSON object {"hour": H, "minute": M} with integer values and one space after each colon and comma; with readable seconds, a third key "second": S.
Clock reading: {"hour": 12, "minute": 33}
